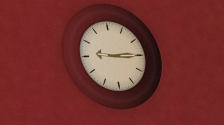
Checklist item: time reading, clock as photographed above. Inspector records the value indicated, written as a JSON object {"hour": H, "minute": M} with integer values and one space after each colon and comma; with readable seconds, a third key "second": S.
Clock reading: {"hour": 9, "minute": 15}
